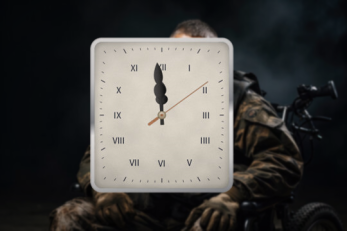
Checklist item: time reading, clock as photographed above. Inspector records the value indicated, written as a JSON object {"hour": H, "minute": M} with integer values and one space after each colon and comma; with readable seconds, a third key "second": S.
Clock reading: {"hour": 11, "minute": 59, "second": 9}
